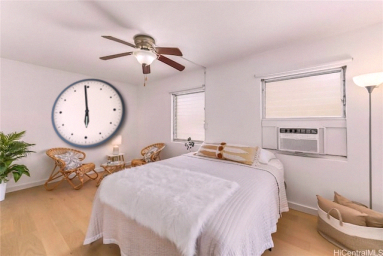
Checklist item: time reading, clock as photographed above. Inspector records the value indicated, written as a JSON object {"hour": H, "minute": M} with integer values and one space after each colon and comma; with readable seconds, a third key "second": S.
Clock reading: {"hour": 5, "minute": 59}
